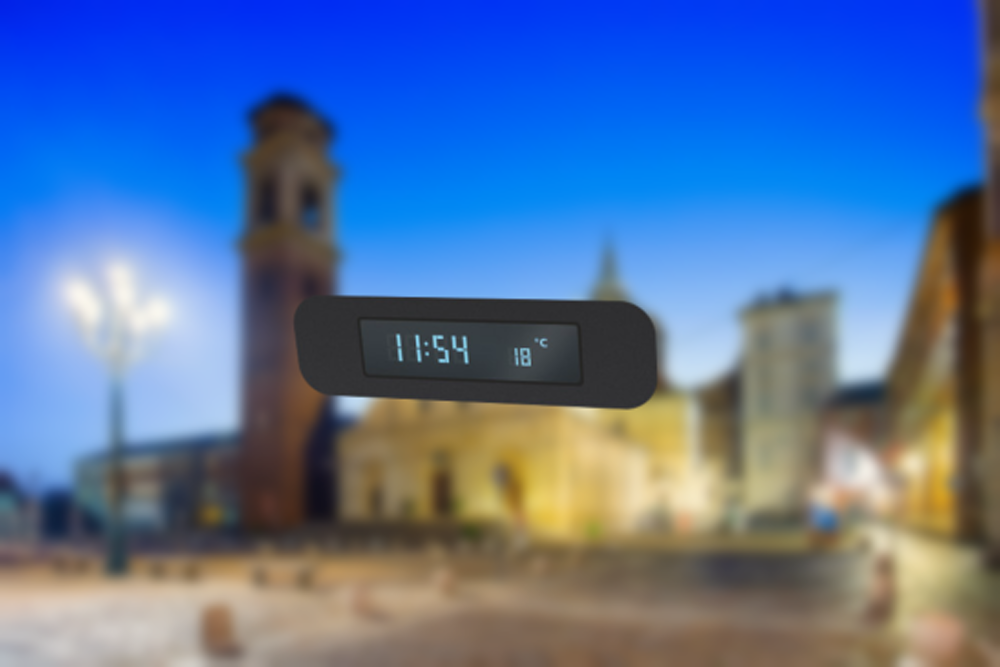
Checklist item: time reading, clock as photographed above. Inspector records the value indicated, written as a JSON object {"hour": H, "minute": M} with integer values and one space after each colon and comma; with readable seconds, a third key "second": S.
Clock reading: {"hour": 11, "minute": 54}
